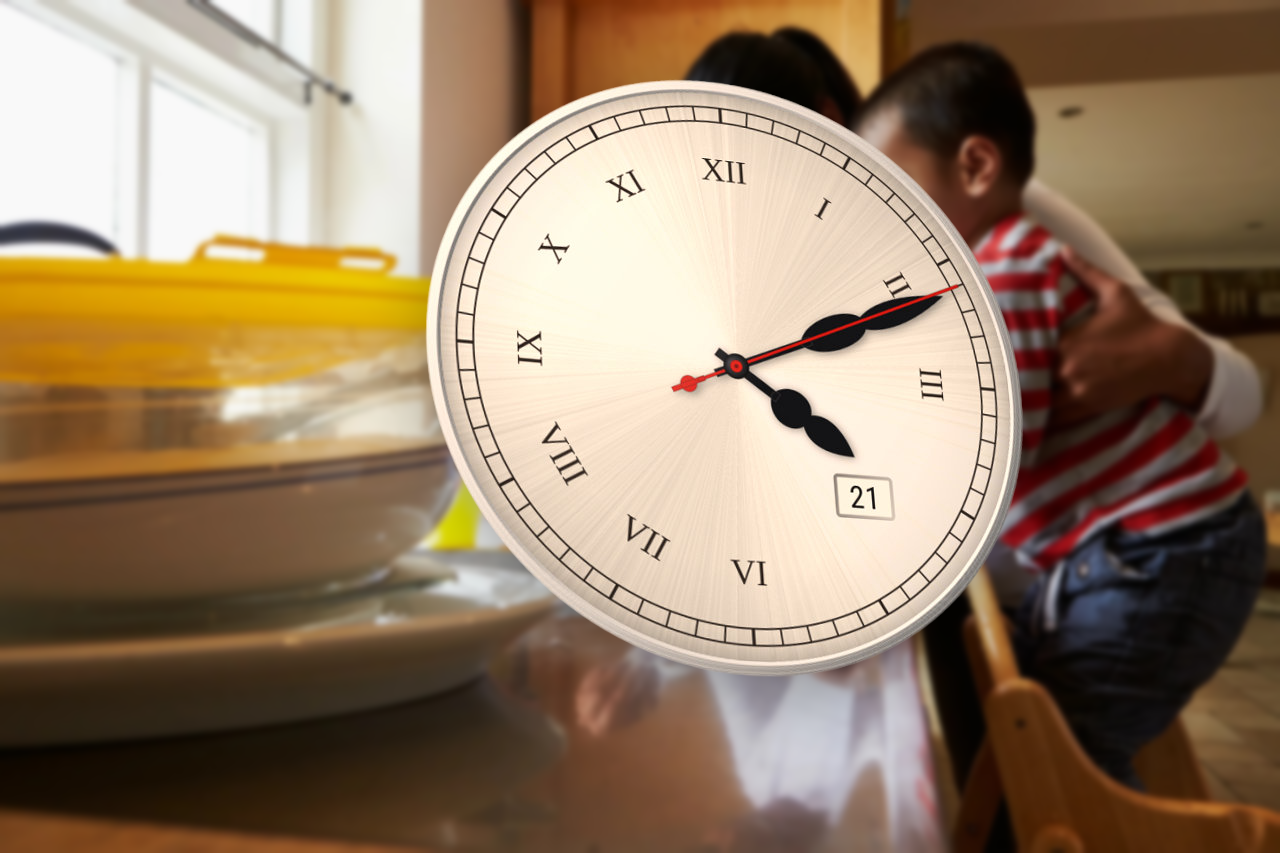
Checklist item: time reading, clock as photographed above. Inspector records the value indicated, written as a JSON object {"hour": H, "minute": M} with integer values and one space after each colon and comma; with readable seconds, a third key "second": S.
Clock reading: {"hour": 4, "minute": 11, "second": 11}
